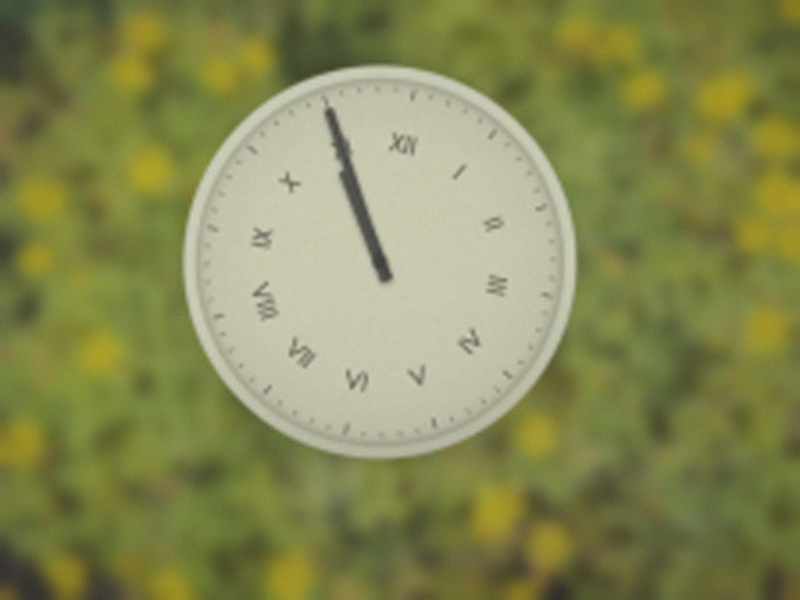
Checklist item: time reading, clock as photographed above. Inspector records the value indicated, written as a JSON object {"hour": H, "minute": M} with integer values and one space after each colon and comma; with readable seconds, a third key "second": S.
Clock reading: {"hour": 10, "minute": 55}
